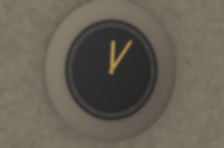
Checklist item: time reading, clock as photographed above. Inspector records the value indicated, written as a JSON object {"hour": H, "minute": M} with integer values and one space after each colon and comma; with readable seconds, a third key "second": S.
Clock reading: {"hour": 12, "minute": 6}
